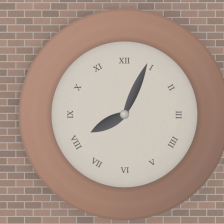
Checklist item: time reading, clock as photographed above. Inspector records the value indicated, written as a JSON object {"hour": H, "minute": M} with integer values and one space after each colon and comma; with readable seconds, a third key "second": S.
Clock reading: {"hour": 8, "minute": 4}
